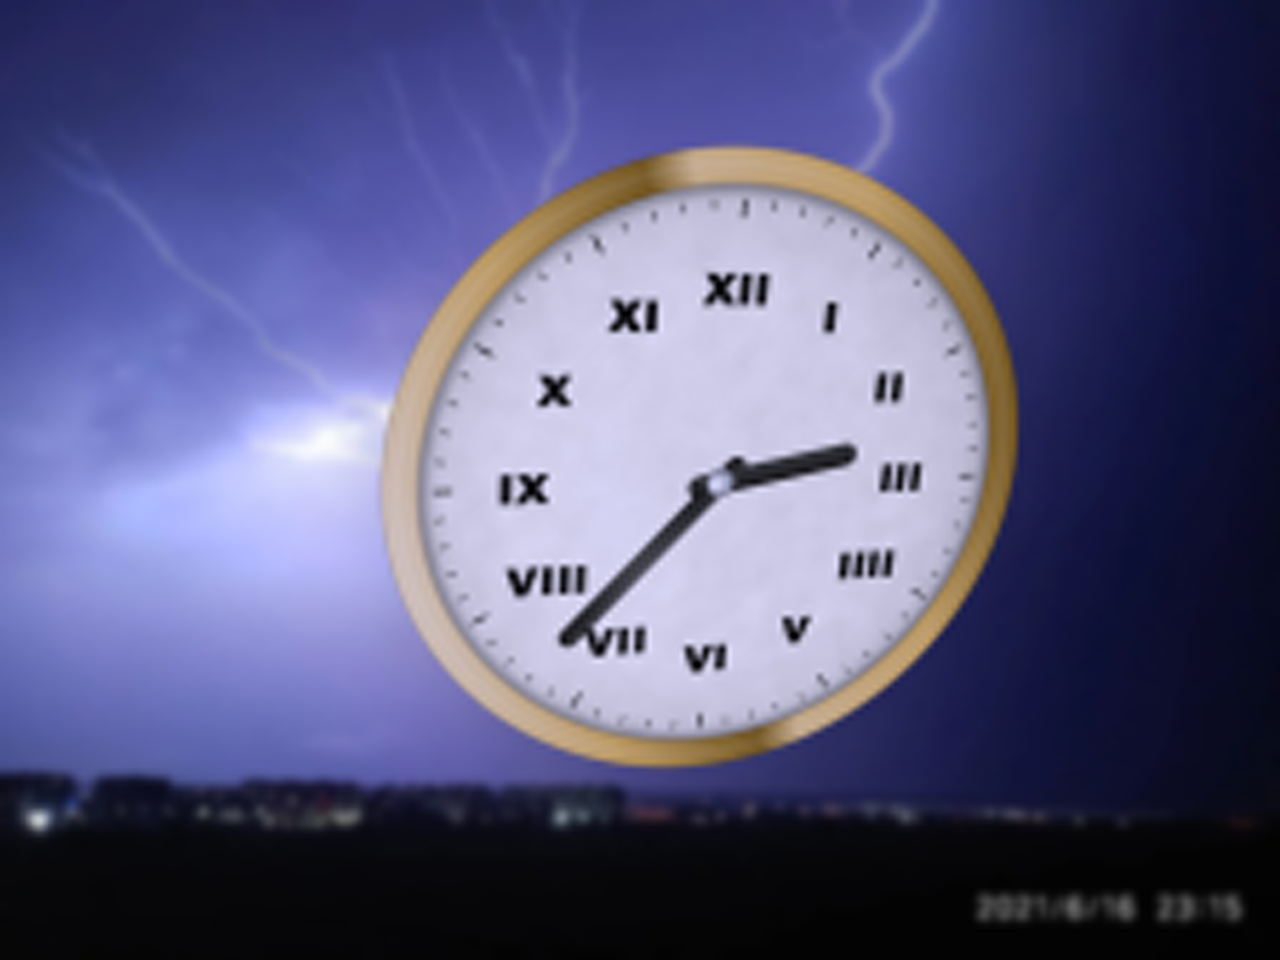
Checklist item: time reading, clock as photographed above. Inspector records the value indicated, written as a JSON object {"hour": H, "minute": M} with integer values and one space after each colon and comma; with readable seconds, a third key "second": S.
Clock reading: {"hour": 2, "minute": 37}
